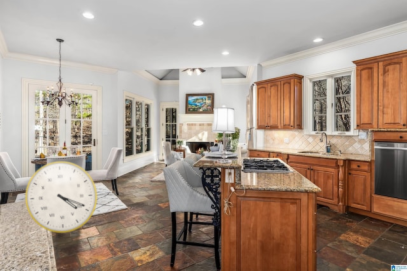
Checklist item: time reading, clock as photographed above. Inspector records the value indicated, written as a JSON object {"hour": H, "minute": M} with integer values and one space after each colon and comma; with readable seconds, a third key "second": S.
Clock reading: {"hour": 4, "minute": 19}
